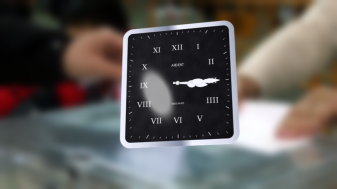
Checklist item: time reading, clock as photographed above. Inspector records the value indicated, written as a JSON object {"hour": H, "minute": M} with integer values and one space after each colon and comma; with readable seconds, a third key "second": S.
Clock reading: {"hour": 3, "minute": 15}
